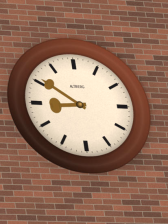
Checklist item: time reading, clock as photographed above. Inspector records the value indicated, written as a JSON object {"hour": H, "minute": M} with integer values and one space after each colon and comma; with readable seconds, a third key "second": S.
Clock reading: {"hour": 8, "minute": 51}
